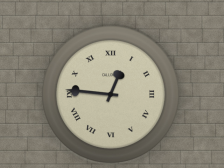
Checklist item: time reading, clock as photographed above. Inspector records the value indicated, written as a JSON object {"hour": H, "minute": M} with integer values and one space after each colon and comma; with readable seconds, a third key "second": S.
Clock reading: {"hour": 12, "minute": 46}
